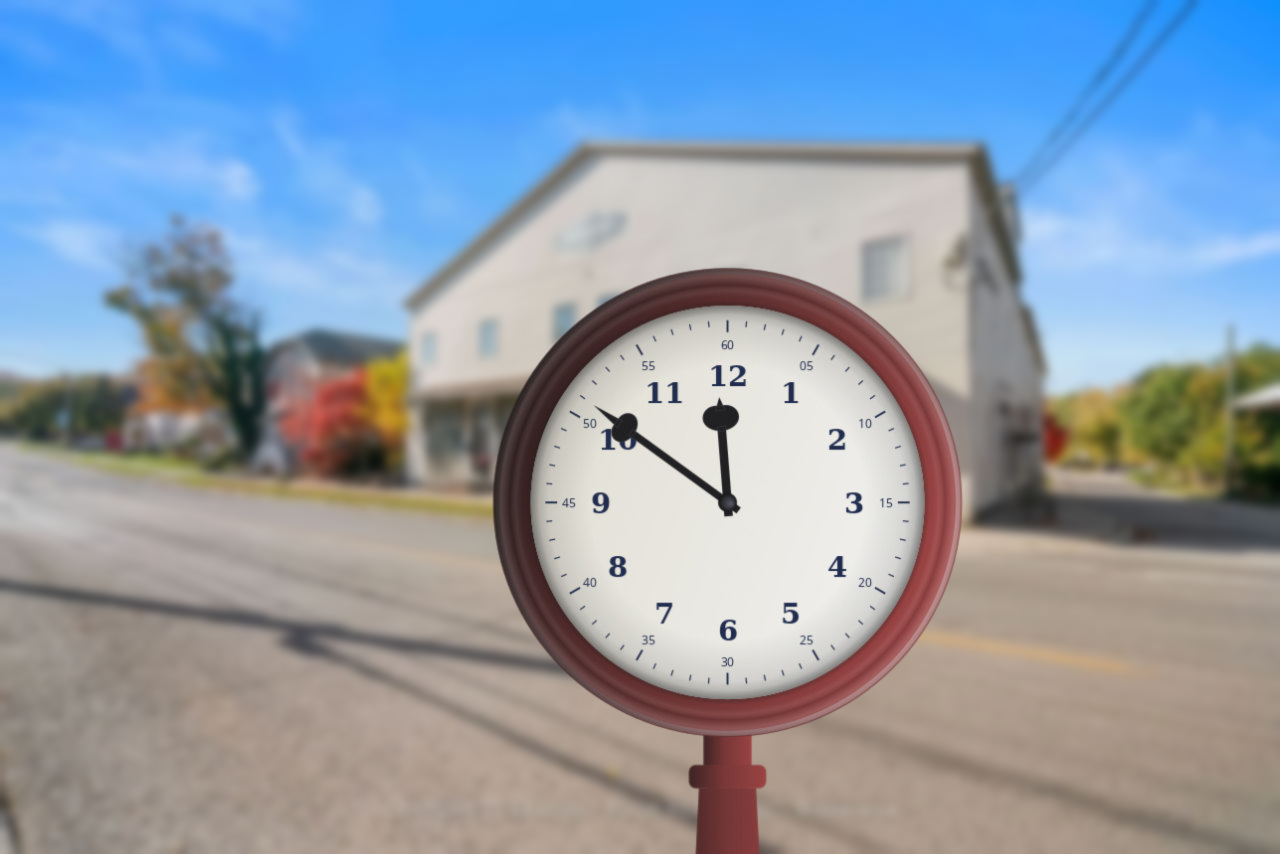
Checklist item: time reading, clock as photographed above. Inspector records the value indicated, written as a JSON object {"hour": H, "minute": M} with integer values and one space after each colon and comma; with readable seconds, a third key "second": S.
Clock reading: {"hour": 11, "minute": 51}
